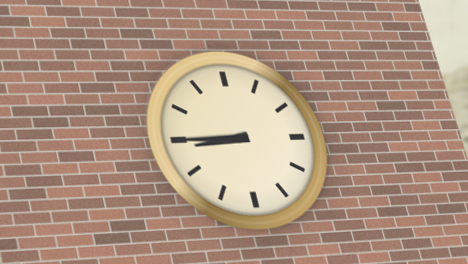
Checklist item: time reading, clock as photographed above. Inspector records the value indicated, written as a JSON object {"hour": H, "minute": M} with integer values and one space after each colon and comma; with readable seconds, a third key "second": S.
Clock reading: {"hour": 8, "minute": 45}
